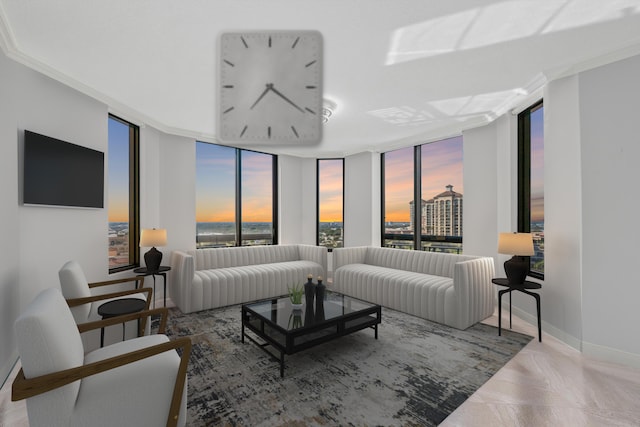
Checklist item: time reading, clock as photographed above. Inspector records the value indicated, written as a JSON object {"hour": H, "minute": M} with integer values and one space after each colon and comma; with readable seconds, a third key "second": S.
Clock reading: {"hour": 7, "minute": 21}
